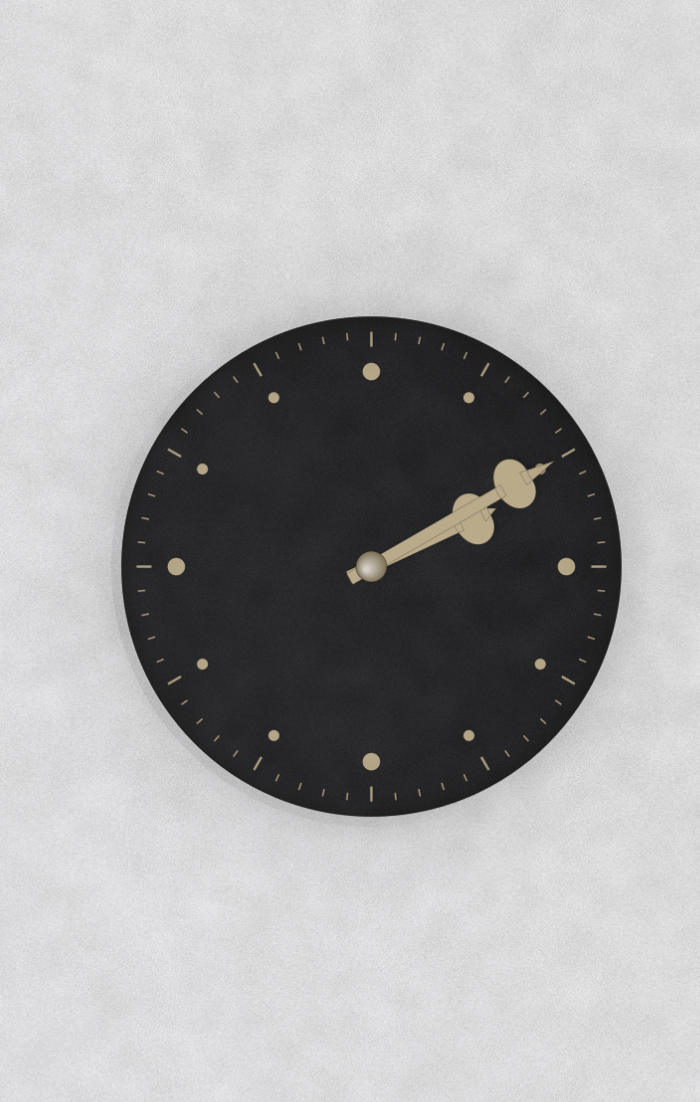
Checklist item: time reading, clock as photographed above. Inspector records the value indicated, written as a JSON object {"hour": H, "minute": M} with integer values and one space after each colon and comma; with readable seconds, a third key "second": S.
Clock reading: {"hour": 2, "minute": 10}
